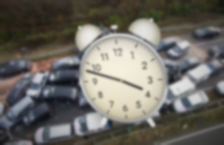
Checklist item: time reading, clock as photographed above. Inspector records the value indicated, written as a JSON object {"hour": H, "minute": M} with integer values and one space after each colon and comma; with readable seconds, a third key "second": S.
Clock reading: {"hour": 3, "minute": 48}
